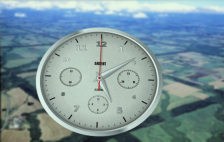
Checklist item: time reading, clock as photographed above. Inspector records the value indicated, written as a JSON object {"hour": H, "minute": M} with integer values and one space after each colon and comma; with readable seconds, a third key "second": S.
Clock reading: {"hour": 5, "minute": 9}
